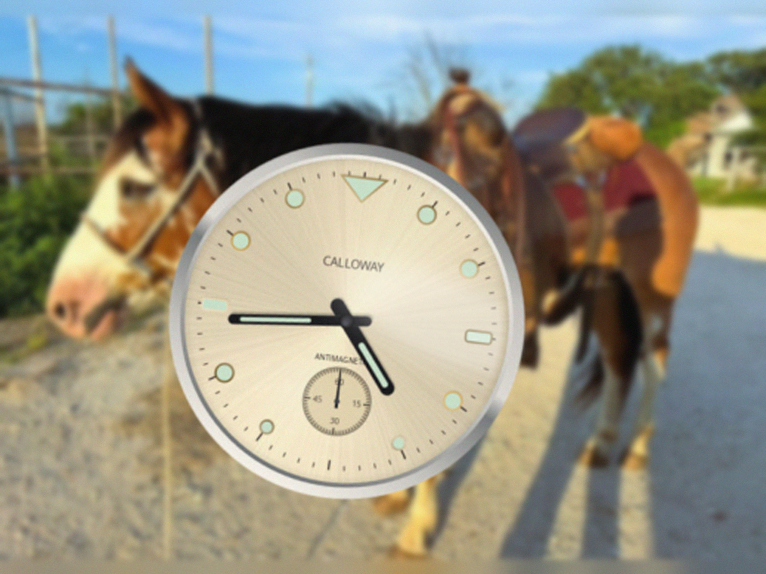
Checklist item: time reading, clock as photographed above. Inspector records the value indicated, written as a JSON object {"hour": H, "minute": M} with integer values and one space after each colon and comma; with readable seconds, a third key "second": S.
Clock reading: {"hour": 4, "minute": 44}
